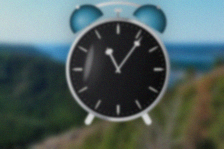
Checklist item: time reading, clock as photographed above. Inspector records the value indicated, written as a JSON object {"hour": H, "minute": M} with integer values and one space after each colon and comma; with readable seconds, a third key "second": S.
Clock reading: {"hour": 11, "minute": 6}
